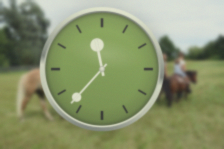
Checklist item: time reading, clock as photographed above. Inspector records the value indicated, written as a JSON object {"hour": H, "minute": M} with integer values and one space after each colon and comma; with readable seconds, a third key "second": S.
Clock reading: {"hour": 11, "minute": 37}
